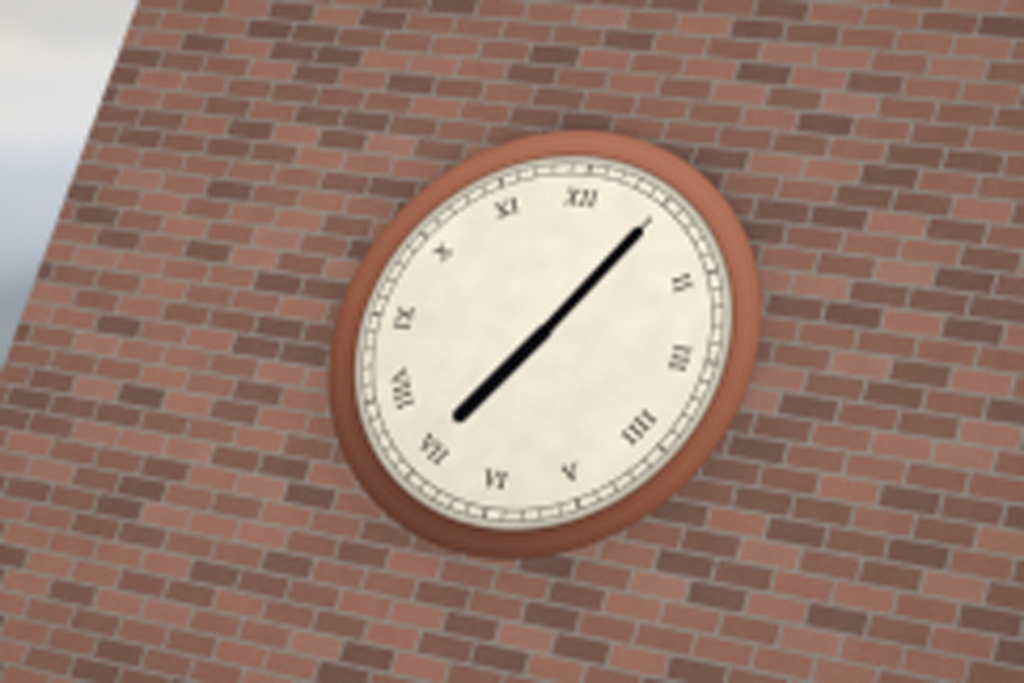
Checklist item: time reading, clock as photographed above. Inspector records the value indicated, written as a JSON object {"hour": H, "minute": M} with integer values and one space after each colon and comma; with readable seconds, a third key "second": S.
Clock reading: {"hour": 7, "minute": 5}
